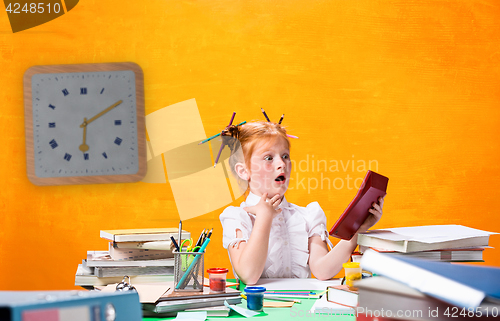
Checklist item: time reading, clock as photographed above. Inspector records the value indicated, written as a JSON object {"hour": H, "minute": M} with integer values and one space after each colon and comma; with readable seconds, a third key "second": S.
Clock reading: {"hour": 6, "minute": 10}
